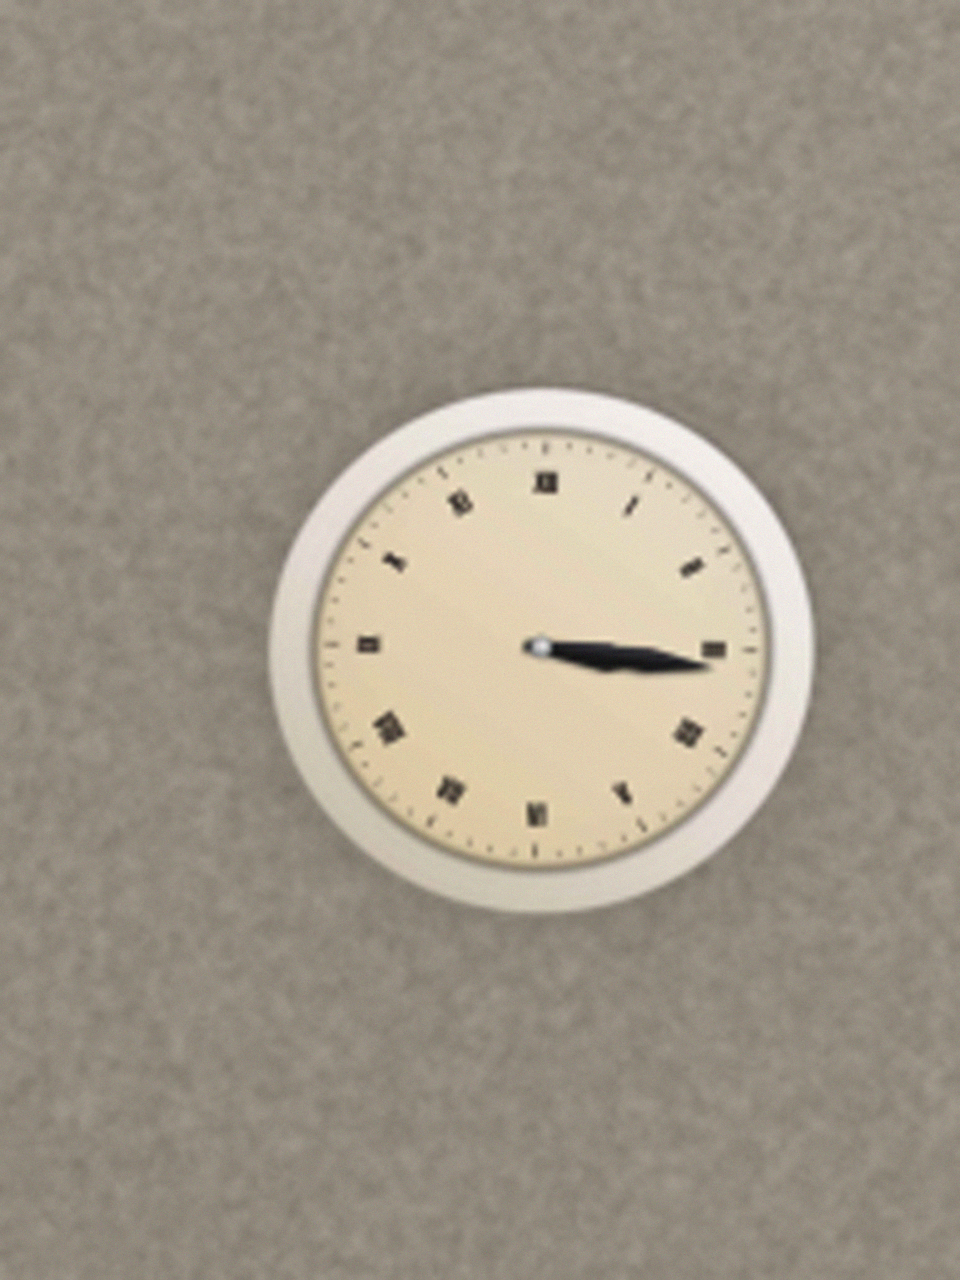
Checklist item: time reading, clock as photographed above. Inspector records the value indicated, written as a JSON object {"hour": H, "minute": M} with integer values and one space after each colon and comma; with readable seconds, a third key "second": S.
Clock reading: {"hour": 3, "minute": 16}
